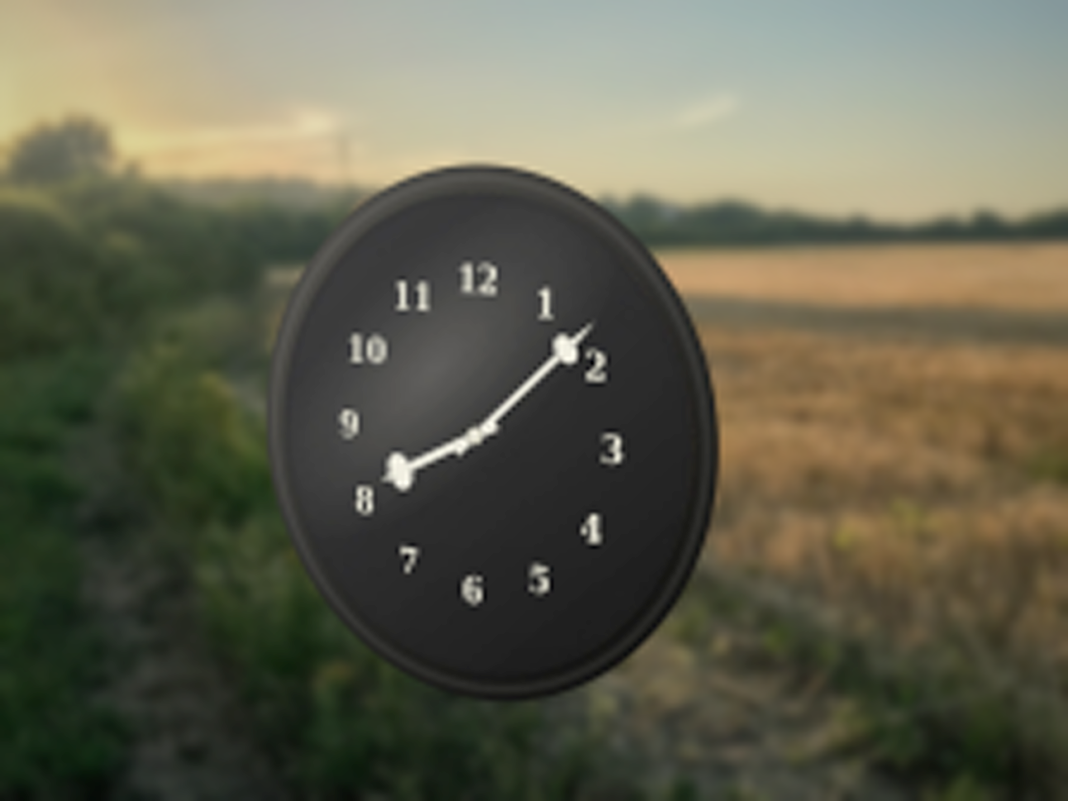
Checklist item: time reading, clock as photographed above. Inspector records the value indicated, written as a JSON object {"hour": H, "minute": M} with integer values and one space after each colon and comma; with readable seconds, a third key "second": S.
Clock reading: {"hour": 8, "minute": 8}
